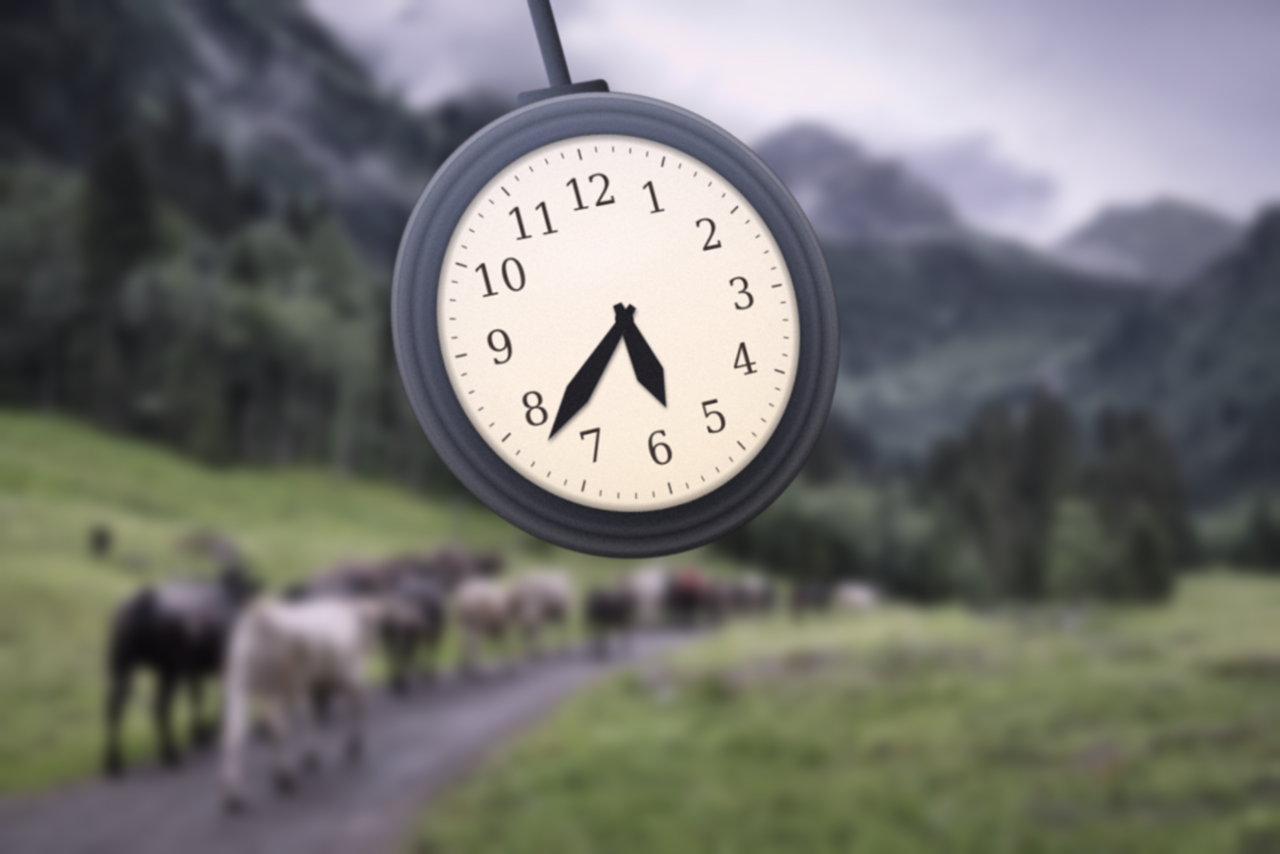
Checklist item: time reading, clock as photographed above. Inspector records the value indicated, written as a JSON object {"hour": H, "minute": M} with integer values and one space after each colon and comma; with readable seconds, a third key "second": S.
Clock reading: {"hour": 5, "minute": 38}
